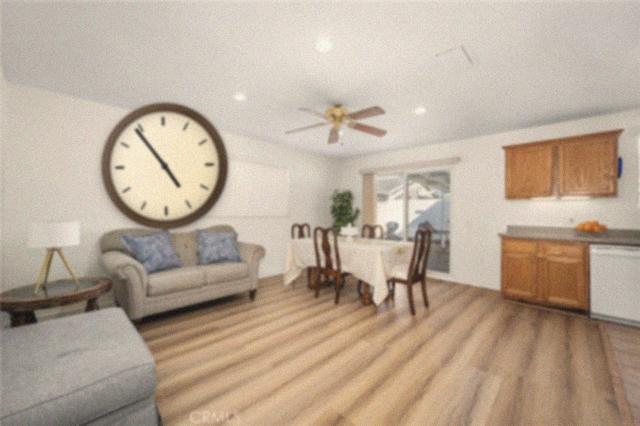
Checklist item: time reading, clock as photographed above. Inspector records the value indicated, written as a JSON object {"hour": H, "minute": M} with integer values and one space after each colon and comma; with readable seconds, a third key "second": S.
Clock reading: {"hour": 4, "minute": 54}
